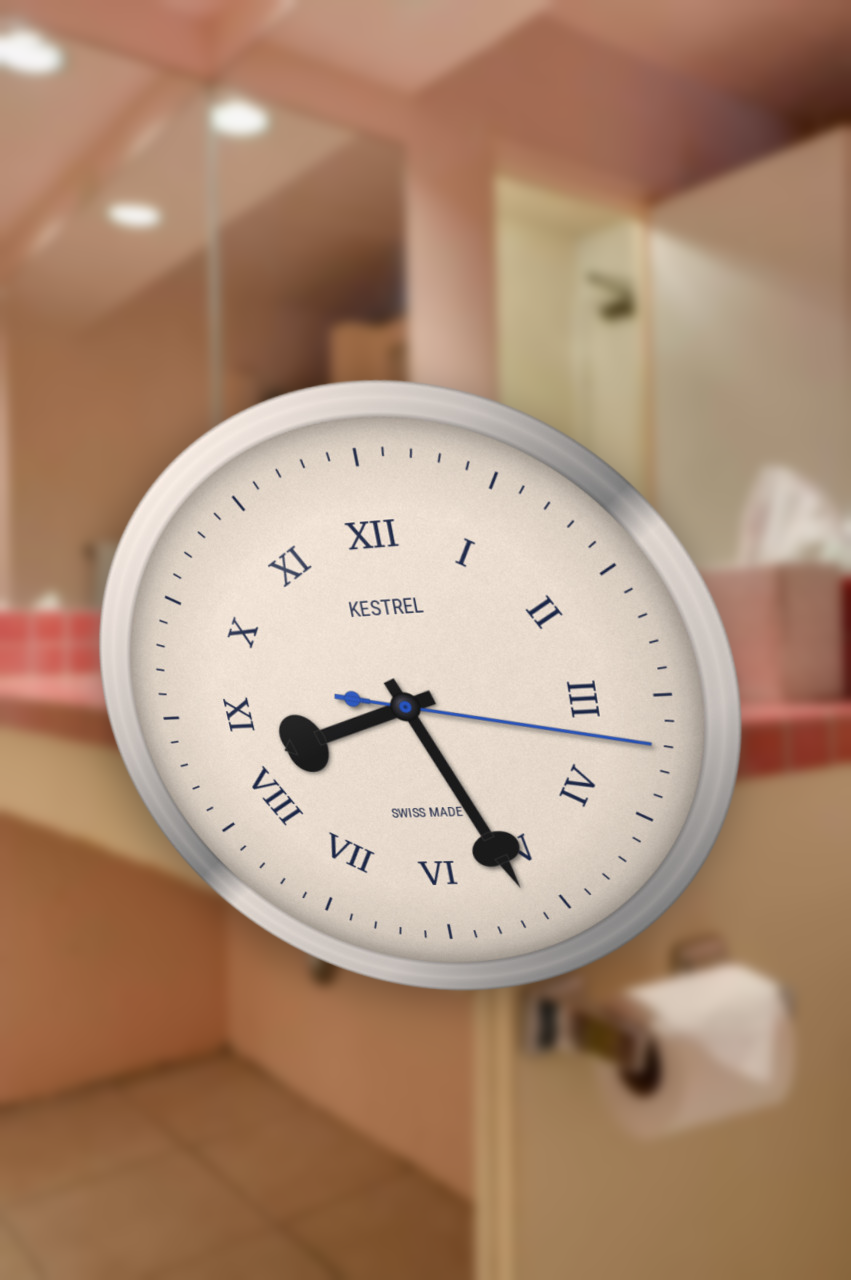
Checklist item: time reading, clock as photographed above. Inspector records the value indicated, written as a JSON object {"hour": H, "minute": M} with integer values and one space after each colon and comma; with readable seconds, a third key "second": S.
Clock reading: {"hour": 8, "minute": 26, "second": 17}
